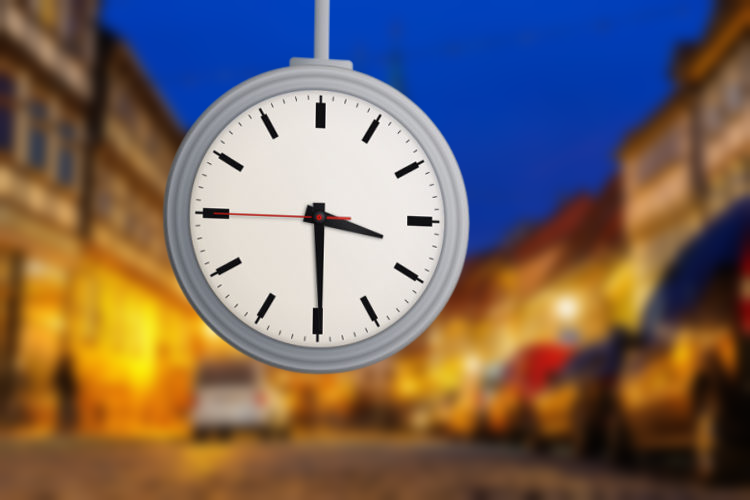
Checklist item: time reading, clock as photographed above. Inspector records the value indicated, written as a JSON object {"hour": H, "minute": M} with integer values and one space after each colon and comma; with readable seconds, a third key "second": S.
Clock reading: {"hour": 3, "minute": 29, "second": 45}
